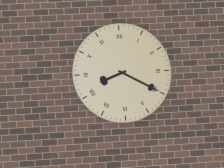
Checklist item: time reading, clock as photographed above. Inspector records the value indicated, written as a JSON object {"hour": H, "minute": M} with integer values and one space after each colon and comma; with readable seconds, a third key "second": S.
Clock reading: {"hour": 8, "minute": 20}
